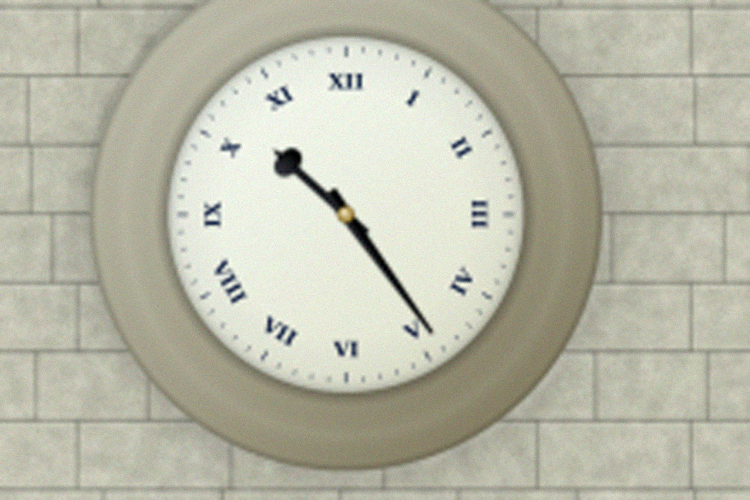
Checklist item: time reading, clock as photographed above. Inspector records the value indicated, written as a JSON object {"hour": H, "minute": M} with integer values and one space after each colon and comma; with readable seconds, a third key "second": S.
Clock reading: {"hour": 10, "minute": 24}
